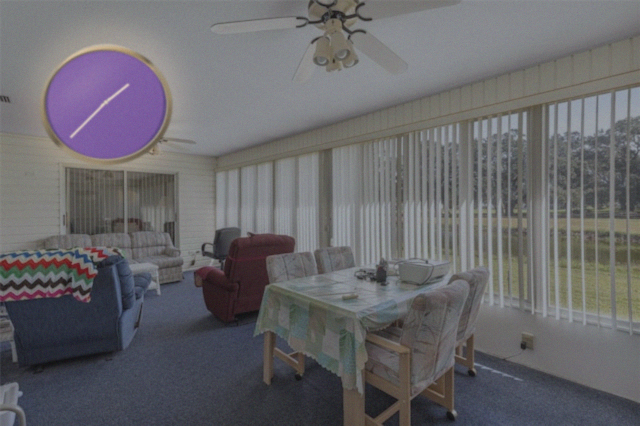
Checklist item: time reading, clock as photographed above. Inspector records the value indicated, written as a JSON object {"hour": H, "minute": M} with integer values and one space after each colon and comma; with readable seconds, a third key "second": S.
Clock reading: {"hour": 1, "minute": 37}
